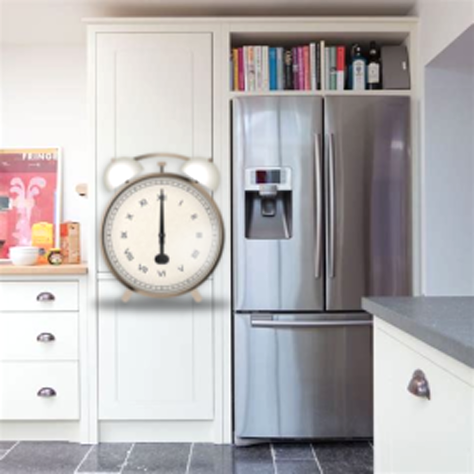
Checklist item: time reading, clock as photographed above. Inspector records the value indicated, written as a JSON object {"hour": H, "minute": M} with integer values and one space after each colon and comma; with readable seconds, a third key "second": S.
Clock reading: {"hour": 6, "minute": 0}
